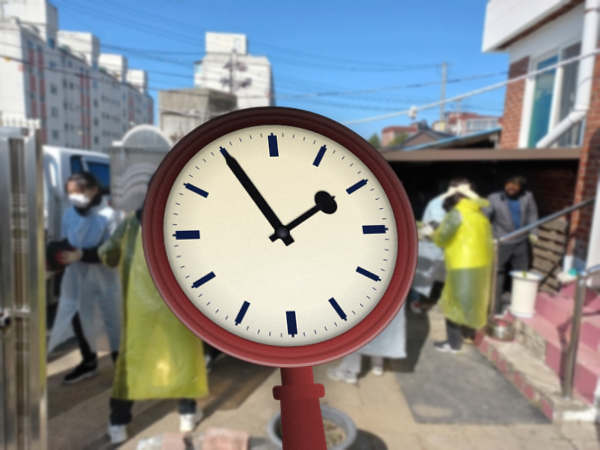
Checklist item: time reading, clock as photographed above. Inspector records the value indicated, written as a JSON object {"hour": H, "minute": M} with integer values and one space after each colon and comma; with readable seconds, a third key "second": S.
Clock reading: {"hour": 1, "minute": 55}
